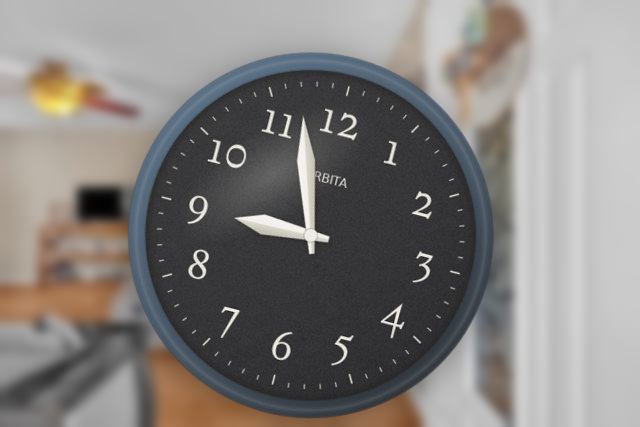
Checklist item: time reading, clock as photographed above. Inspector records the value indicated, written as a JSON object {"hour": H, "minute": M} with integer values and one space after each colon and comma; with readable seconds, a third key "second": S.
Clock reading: {"hour": 8, "minute": 57}
